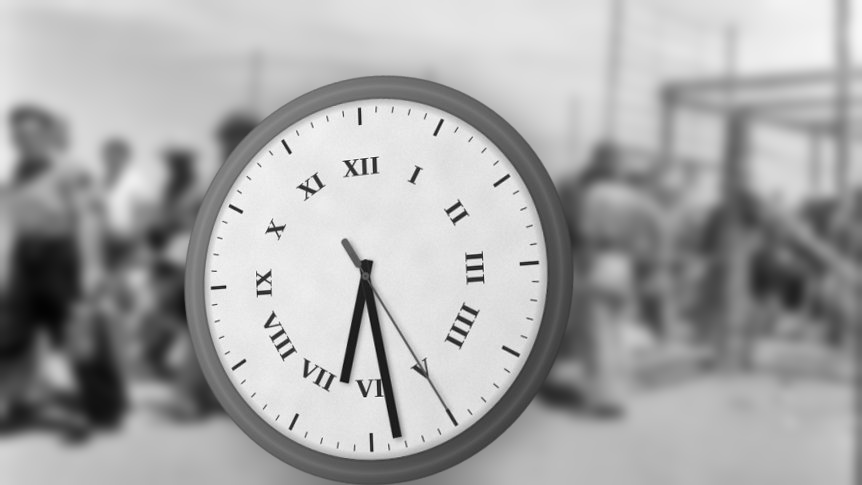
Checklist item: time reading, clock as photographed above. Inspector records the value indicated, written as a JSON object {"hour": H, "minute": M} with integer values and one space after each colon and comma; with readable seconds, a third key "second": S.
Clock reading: {"hour": 6, "minute": 28, "second": 25}
